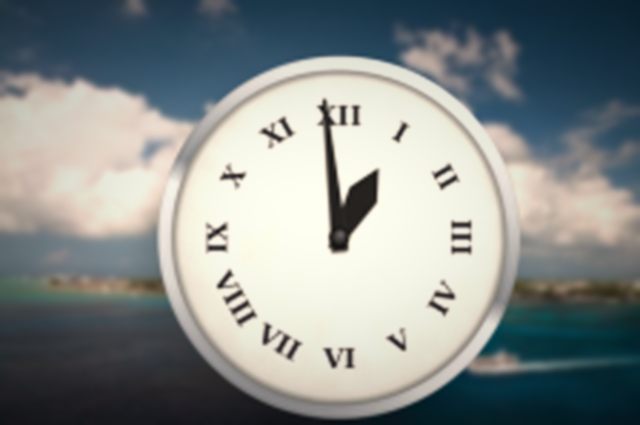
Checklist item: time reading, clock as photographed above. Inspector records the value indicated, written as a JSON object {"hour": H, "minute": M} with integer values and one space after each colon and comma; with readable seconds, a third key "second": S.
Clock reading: {"hour": 12, "minute": 59}
